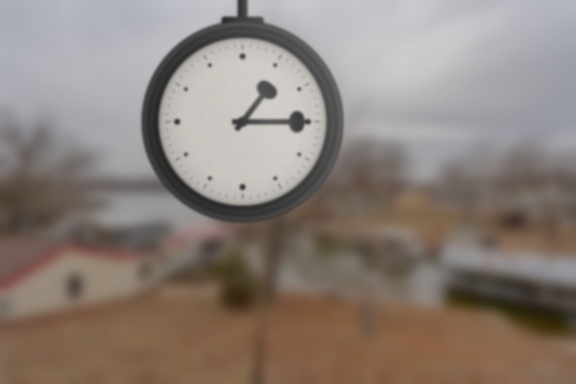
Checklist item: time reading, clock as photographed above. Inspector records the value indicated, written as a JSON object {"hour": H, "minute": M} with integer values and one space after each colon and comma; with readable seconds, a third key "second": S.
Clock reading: {"hour": 1, "minute": 15}
